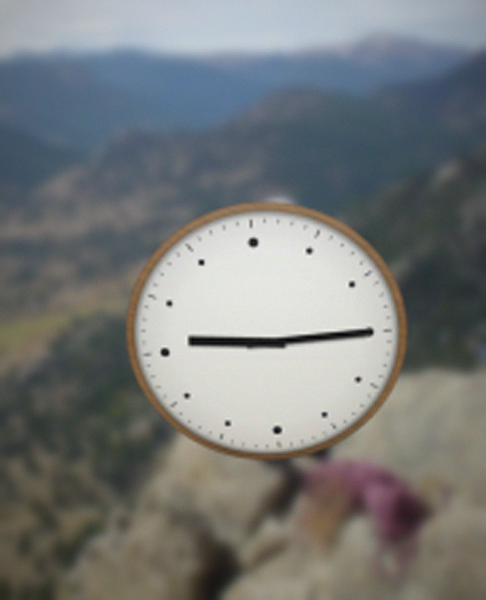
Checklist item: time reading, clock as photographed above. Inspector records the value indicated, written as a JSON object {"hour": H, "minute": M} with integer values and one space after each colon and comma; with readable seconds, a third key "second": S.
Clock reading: {"hour": 9, "minute": 15}
